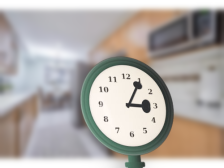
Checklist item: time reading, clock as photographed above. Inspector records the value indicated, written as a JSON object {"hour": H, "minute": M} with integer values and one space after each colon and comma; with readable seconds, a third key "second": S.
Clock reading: {"hour": 3, "minute": 5}
